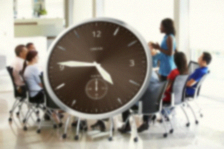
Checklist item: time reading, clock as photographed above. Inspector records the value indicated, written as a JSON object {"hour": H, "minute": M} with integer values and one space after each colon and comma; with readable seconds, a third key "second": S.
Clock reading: {"hour": 4, "minute": 46}
